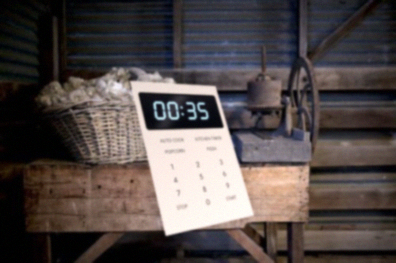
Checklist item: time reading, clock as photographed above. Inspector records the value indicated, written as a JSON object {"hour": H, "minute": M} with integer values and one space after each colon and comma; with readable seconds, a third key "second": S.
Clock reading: {"hour": 0, "minute": 35}
